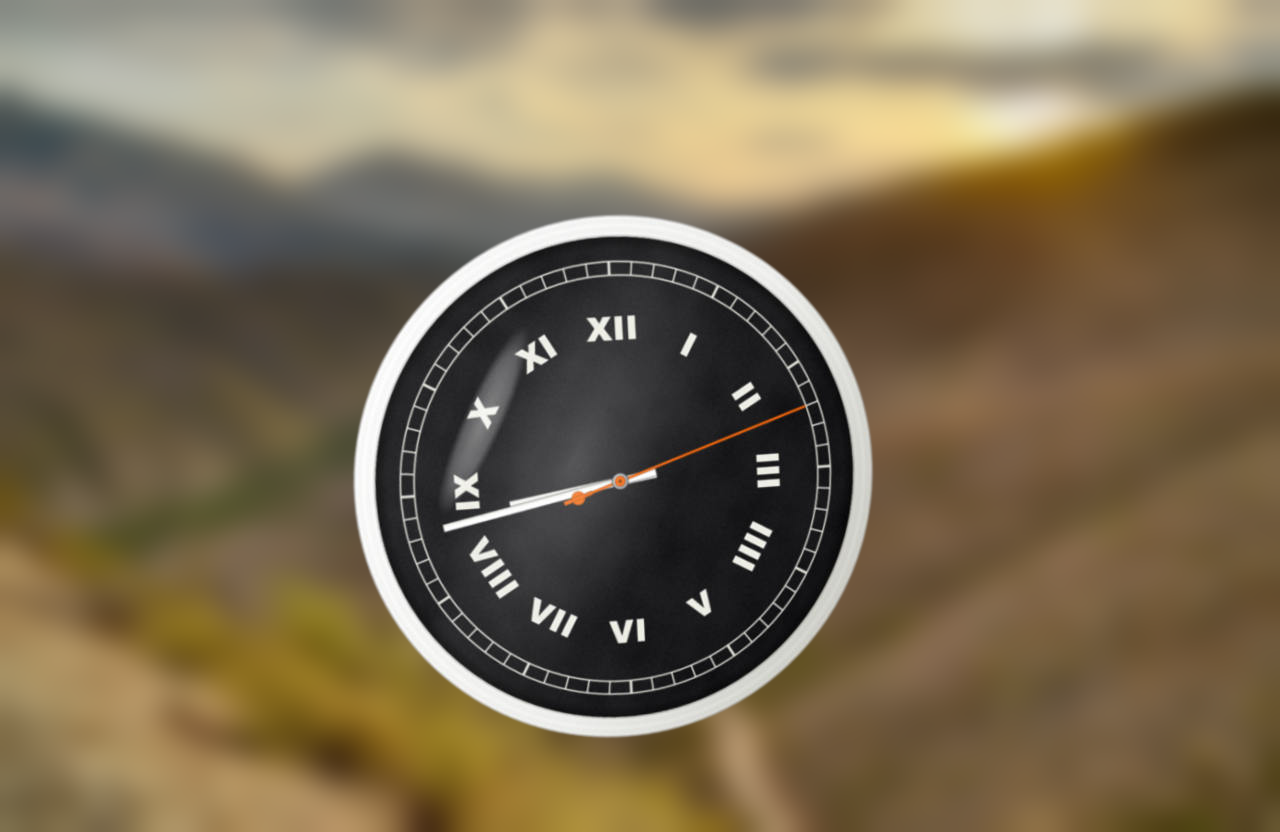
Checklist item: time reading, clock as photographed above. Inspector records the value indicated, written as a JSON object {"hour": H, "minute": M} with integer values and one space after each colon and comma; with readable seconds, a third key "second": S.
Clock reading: {"hour": 8, "minute": 43, "second": 12}
